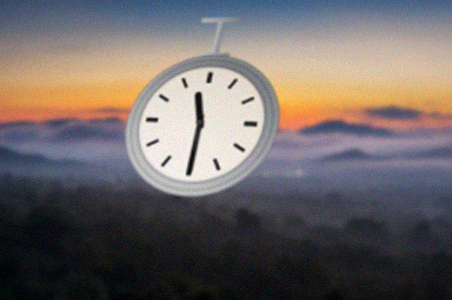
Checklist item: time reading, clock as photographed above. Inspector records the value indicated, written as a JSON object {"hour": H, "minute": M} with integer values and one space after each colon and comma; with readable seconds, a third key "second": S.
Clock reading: {"hour": 11, "minute": 30}
